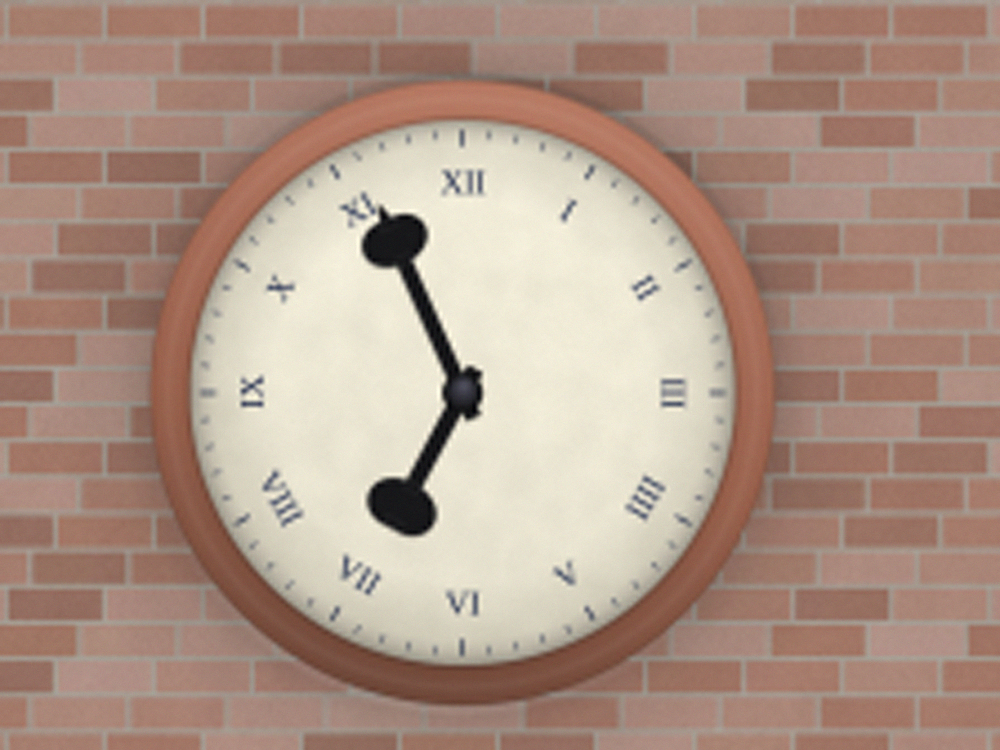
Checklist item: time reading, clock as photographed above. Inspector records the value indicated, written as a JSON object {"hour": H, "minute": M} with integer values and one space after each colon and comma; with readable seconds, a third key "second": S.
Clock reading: {"hour": 6, "minute": 56}
